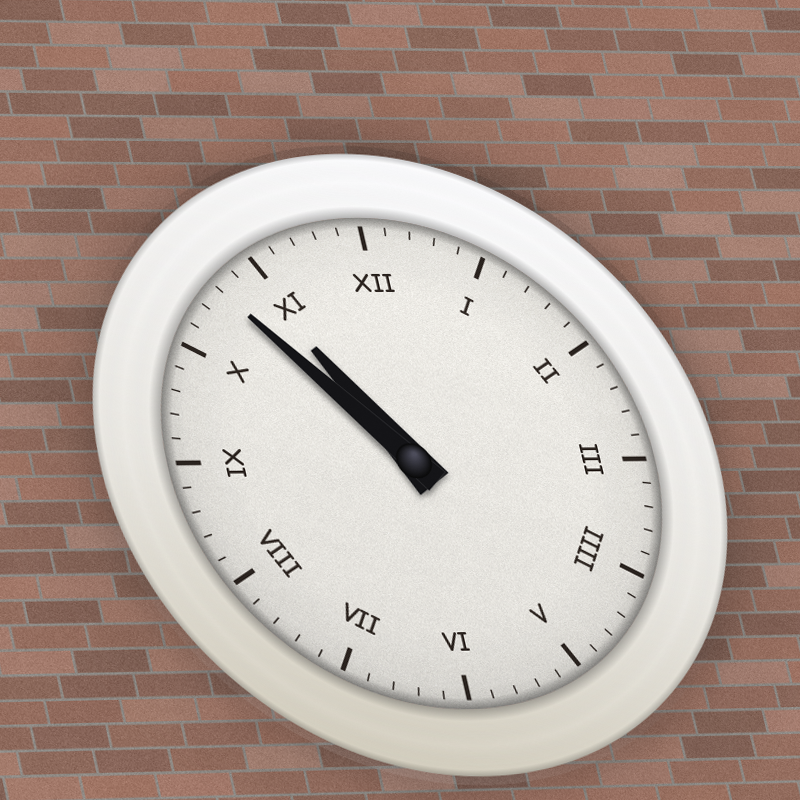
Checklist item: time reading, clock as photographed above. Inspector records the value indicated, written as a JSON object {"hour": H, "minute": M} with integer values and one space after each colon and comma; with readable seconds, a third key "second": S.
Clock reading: {"hour": 10, "minute": 53}
